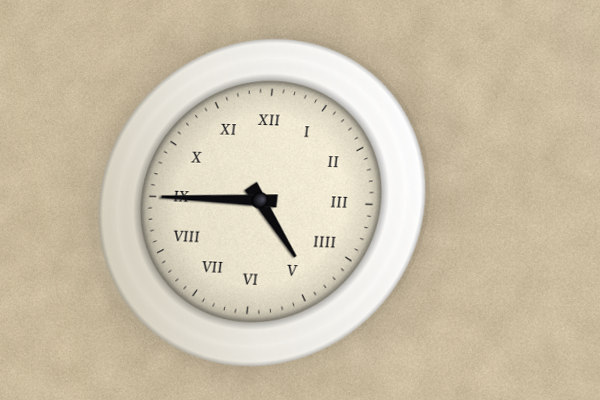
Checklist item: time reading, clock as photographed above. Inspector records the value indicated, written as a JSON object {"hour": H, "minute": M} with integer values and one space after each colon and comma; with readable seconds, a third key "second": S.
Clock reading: {"hour": 4, "minute": 45}
